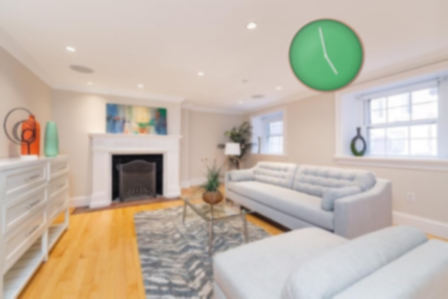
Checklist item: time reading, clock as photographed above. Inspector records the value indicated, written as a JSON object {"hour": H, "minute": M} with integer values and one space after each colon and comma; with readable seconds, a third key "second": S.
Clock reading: {"hour": 4, "minute": 58}
